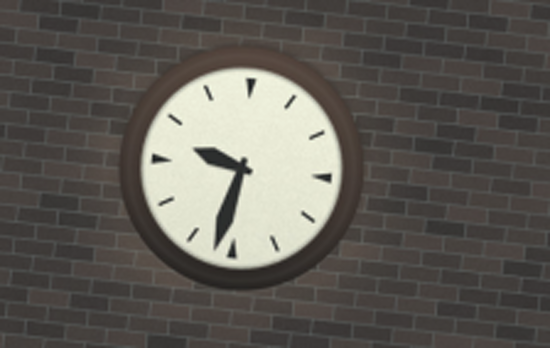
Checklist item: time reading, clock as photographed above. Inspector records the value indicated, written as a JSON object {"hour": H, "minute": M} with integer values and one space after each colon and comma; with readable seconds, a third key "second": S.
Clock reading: {"hour": 9, "minute": 32}
